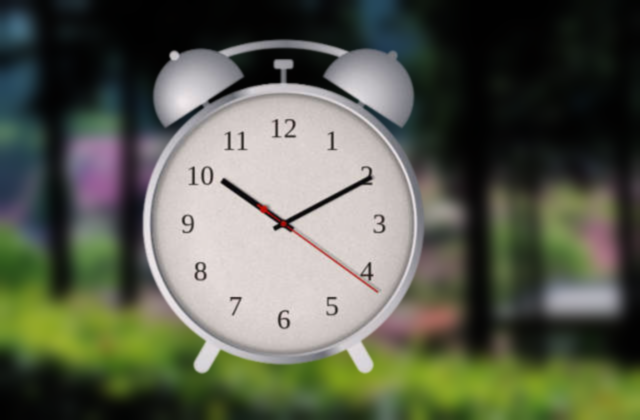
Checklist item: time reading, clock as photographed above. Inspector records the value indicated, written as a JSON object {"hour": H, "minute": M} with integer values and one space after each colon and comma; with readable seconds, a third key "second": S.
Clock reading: {"hour": 10, "minute": 10, "second": 21}
